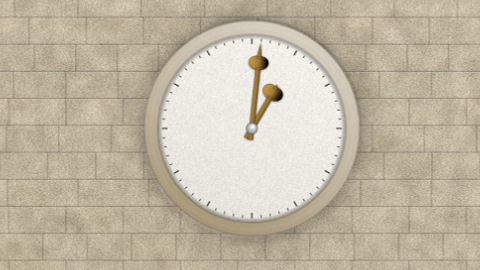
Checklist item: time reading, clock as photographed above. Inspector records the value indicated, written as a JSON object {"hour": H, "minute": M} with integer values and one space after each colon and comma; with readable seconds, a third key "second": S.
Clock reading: {"hour": 1, "minute": 1}
